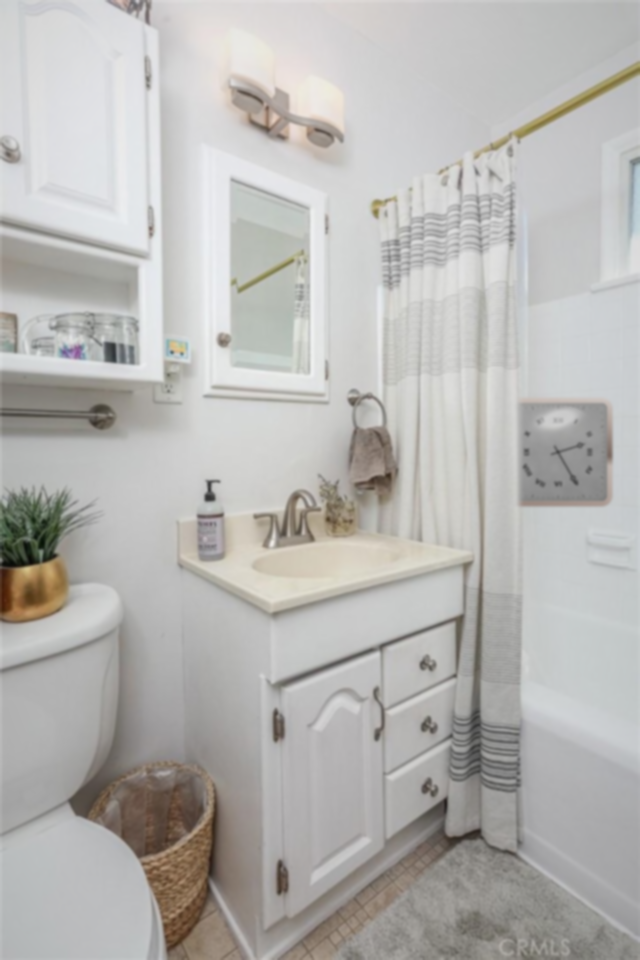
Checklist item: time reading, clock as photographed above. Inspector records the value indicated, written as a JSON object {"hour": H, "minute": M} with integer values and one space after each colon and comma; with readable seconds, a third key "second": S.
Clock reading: {"hour": 2, "minute": 25}
